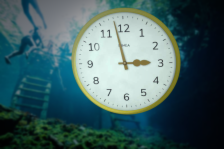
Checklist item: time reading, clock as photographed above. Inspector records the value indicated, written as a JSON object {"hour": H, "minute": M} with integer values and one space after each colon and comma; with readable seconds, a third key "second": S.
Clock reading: {"hour": 2, "minute": 58}
